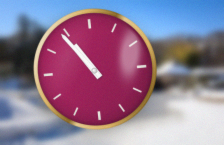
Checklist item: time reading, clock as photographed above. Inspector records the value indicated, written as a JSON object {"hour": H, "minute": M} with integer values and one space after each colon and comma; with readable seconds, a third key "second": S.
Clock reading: {"hour": 10, "minute": 54}
